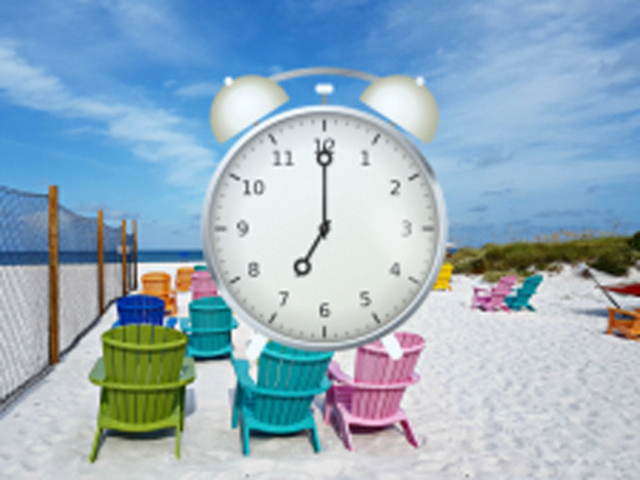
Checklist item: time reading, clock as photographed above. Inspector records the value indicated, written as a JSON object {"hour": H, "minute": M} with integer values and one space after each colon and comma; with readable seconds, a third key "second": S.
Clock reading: {"hour": 7, "minute": 0}
